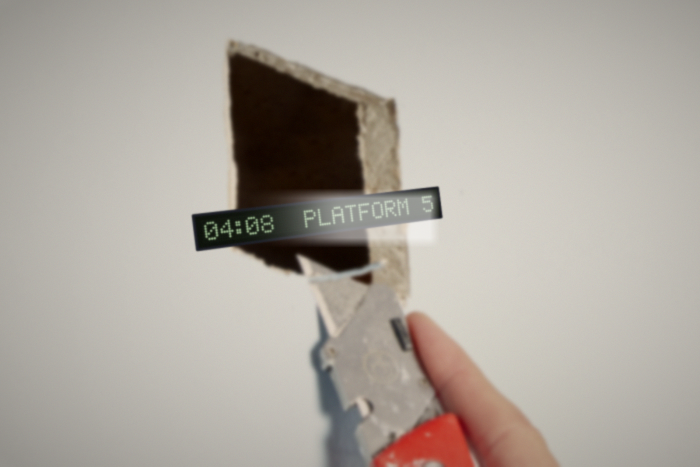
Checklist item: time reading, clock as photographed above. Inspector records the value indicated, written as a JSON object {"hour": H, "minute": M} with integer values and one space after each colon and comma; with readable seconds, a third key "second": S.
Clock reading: {"hour": 4, "minute": 8}
